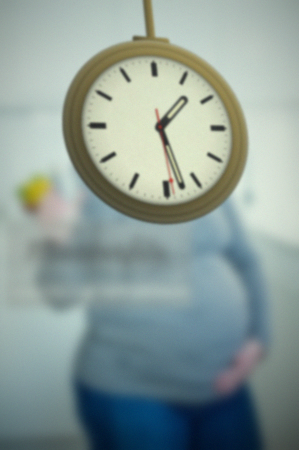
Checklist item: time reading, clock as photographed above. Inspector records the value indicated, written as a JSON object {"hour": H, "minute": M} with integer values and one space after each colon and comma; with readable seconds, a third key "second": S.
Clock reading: {"hour": 1, "minute": 27, "second": 29}
